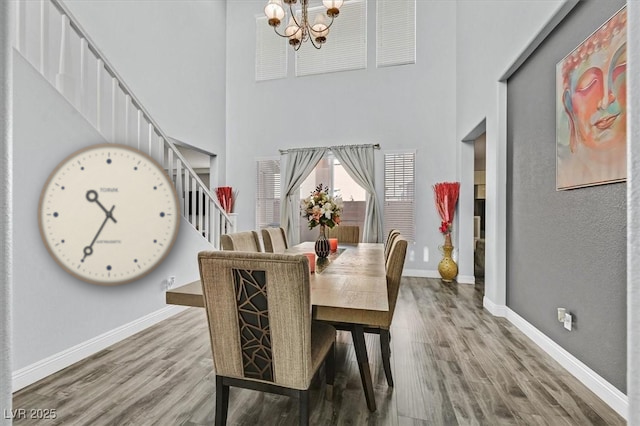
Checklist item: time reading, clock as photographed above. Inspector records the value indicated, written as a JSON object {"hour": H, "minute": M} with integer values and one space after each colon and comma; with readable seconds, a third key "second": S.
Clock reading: {"hour": 10, "minute": 35}
